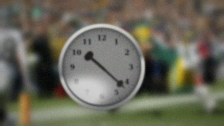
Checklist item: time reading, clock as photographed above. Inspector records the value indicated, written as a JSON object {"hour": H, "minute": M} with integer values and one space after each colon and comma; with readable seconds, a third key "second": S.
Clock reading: {"hour": 10, "minute": 22}
